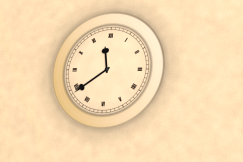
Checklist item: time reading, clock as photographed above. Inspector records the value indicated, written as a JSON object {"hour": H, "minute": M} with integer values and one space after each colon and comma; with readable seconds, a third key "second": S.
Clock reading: {"hour": 11, "minute": 39}
